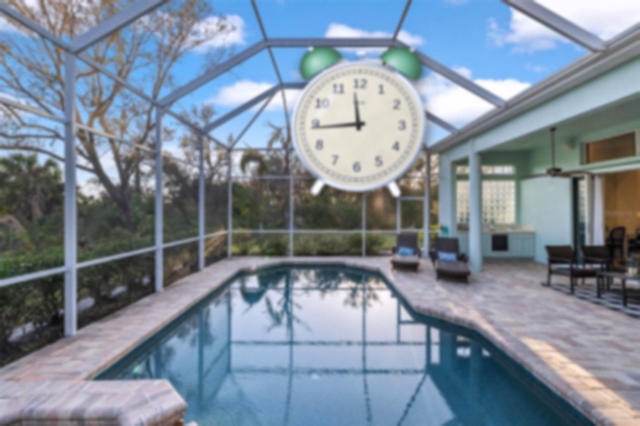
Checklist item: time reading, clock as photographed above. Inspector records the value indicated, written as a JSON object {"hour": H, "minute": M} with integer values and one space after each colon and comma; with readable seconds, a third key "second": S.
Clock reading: {"hour": 11, "minute": 44}
